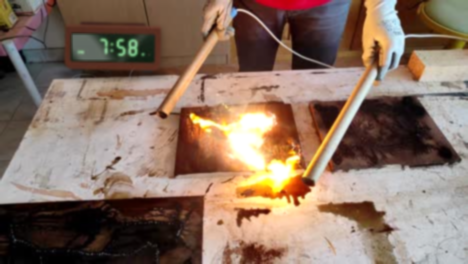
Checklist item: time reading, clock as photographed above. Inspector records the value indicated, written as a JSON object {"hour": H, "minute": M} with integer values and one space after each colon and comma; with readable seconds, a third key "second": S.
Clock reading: {"hour": 7, "minute": 58}
